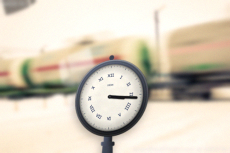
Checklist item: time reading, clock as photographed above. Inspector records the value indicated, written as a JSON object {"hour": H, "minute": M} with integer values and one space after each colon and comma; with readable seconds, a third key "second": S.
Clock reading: {"hour": 3, "minute": 16}
